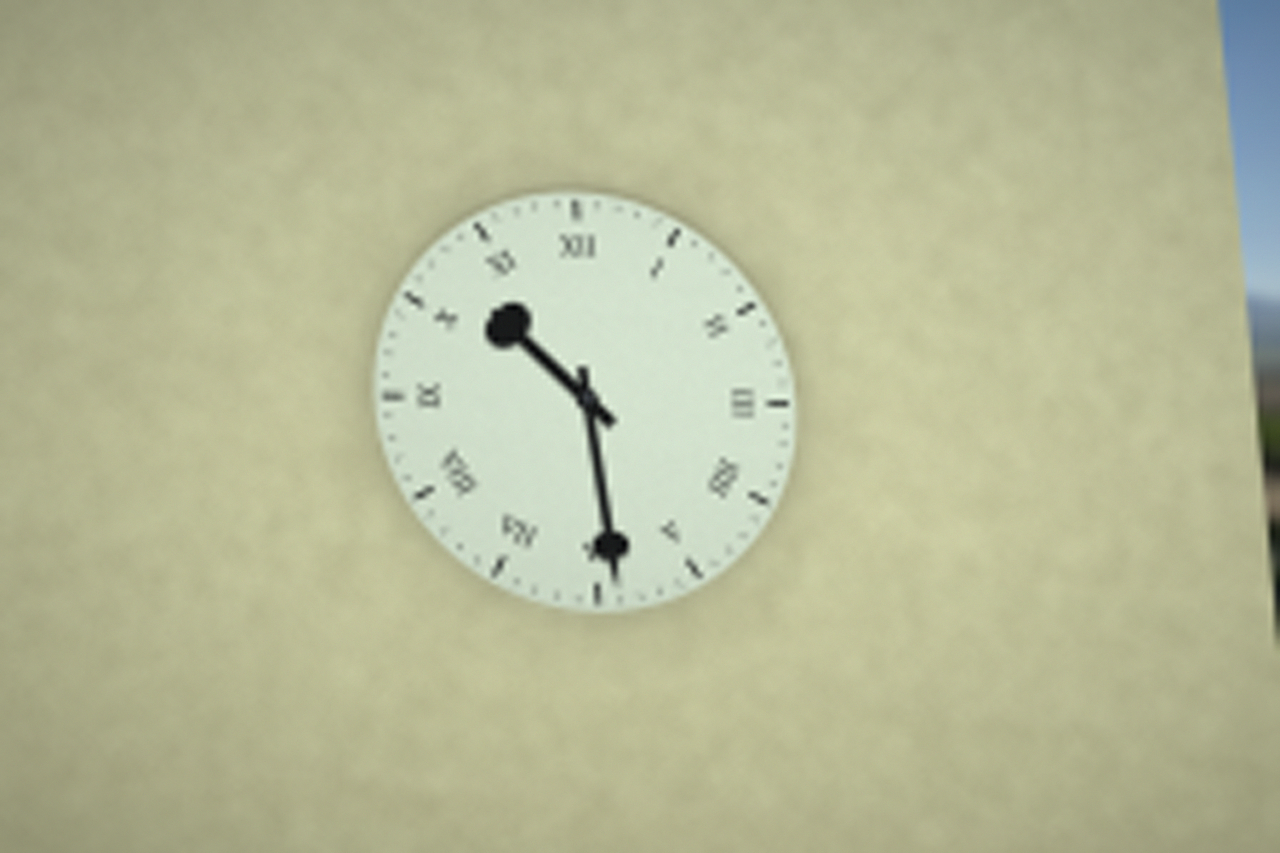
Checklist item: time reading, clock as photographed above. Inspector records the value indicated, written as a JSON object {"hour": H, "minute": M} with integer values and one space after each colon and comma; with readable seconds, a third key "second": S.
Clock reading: {"hour": 10, "minute": 29}
